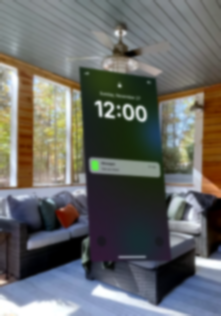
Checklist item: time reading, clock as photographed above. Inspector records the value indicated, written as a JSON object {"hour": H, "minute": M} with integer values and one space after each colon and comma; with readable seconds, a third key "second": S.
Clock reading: {"hour": 12, "minute": 0}
